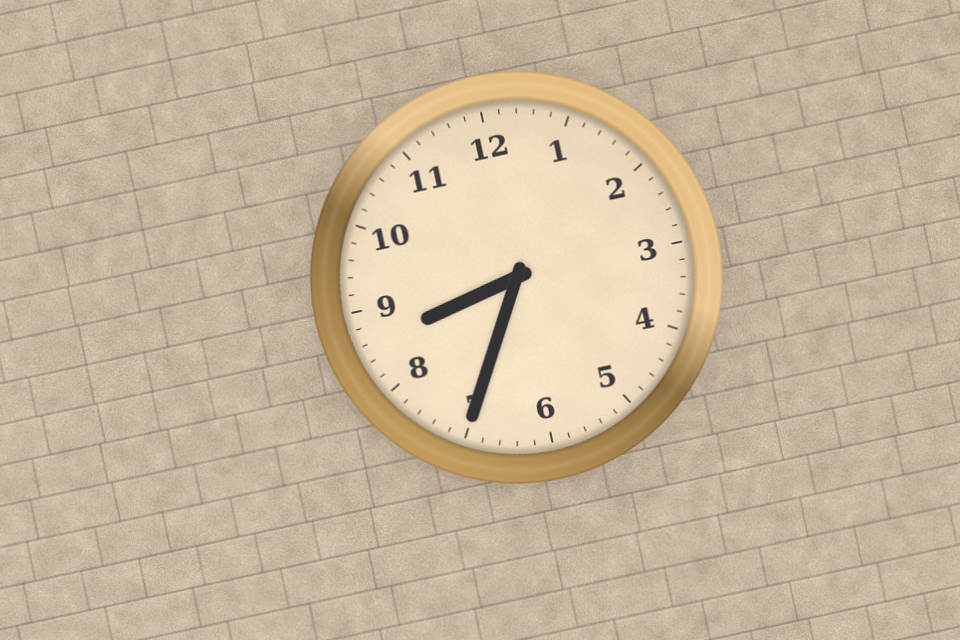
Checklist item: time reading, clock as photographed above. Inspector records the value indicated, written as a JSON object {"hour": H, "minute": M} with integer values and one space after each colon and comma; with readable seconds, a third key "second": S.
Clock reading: {"hour": 8, "minute": 35}
